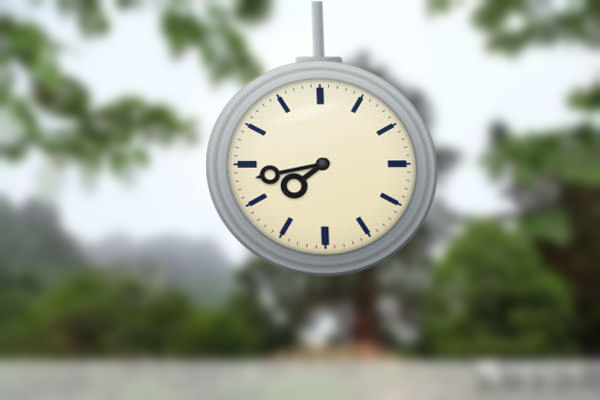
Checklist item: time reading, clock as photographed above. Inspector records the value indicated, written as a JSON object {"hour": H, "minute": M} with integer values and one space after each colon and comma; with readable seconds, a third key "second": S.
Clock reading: {"hour": 7, "minute": 43}
